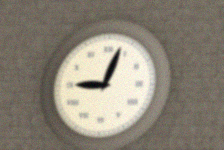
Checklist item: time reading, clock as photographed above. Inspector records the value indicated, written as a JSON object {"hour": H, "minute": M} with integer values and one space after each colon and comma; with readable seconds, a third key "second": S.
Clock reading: {"hour": 9, "minute": 3}
